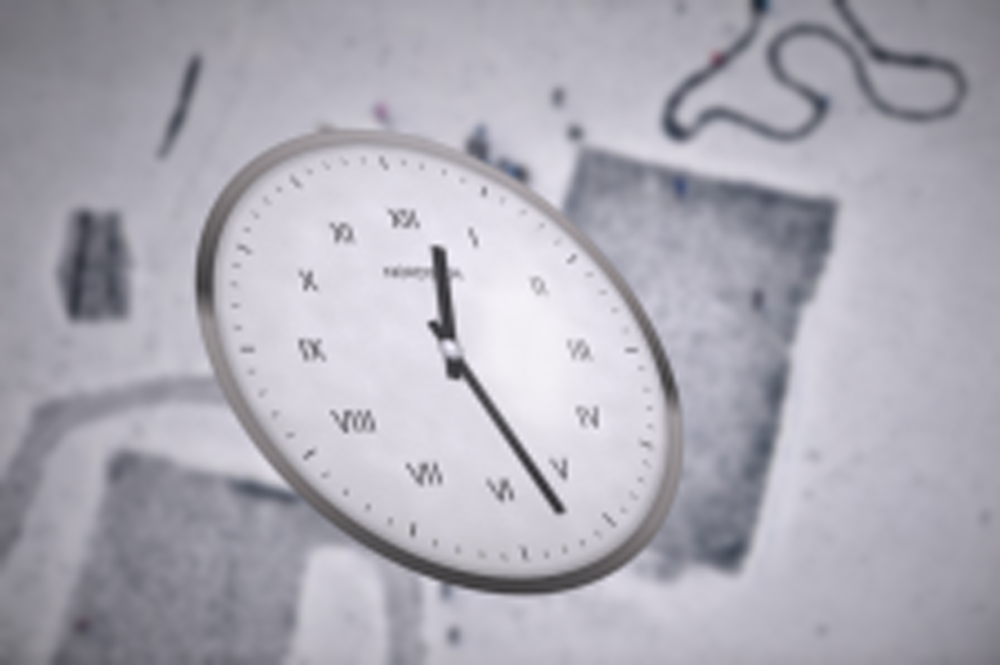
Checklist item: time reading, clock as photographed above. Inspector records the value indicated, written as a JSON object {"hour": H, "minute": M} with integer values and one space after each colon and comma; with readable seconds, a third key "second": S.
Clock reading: {"hour": 12, "minute": 27}
